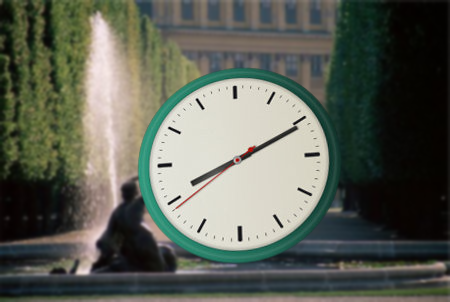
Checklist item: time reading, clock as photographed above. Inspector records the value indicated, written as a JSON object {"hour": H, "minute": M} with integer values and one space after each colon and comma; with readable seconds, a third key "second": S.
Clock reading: {"hour": 8, "minute": 10, "second": 39}
